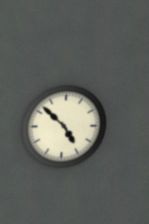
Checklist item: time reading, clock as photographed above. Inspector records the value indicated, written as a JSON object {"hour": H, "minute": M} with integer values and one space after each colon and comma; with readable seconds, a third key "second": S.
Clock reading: {"hour": 4, "minute": 52}
